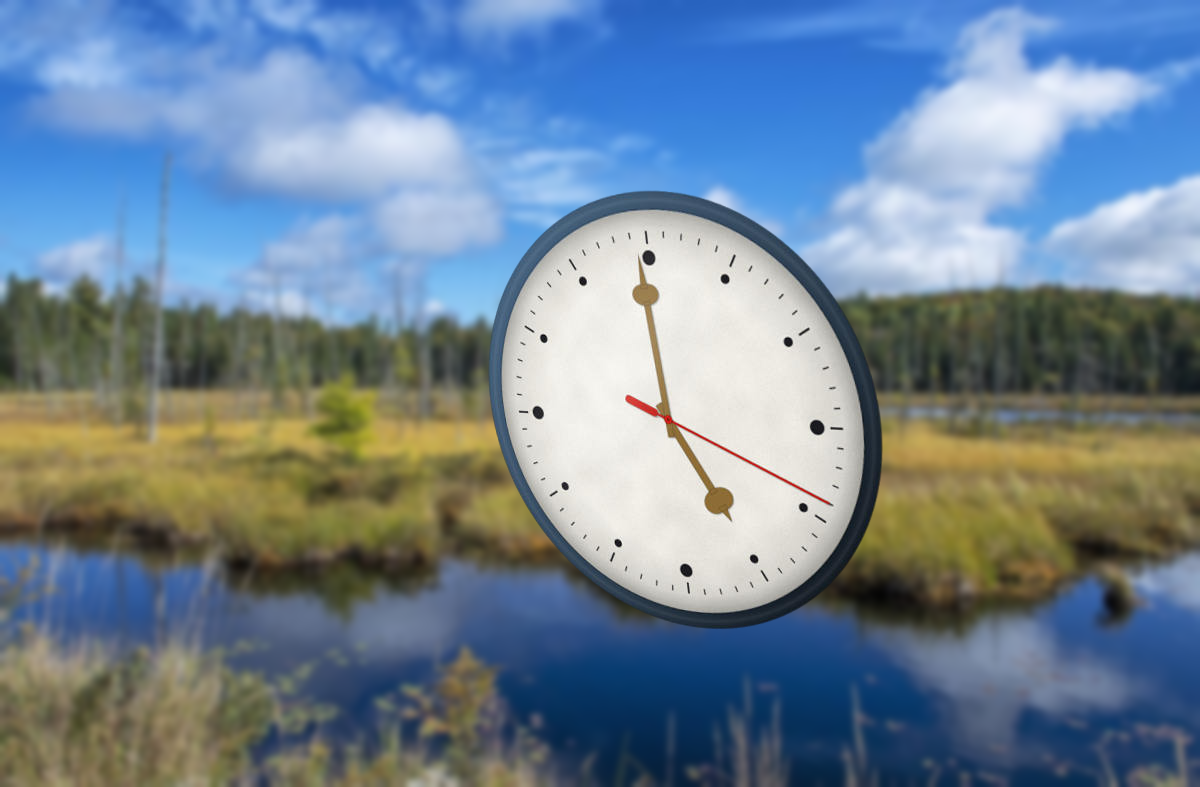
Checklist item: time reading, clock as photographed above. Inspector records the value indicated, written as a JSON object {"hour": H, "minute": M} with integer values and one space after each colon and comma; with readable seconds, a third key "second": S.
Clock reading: {"hour": 4, "minute": 59, "second": 19}
